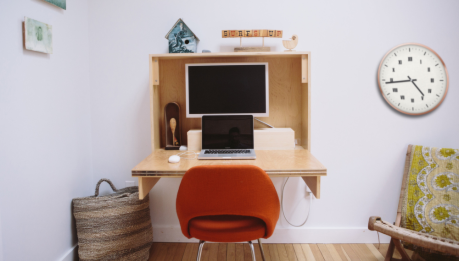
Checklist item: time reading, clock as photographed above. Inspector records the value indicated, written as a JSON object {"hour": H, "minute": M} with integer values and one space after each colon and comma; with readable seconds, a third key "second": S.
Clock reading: {"hour": 4, "minute": 44}
